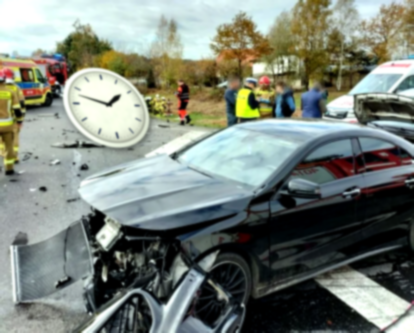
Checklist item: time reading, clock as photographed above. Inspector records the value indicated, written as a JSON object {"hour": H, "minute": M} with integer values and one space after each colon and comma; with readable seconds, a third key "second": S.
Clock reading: {"hour": 1, "minute": 48}
